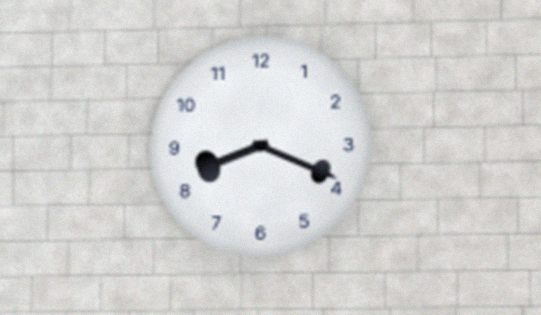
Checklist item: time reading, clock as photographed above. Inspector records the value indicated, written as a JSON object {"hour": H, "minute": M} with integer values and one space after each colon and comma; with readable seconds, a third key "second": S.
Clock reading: {"hour": 8, "minute": 19}
